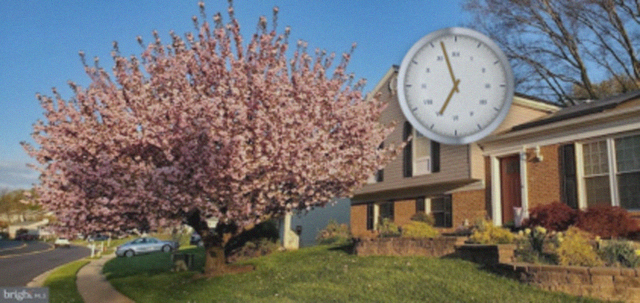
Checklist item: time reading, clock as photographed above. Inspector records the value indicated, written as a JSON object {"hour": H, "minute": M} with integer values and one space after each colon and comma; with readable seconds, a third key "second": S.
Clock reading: {"hour": 6, "minute": 57}
